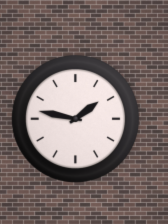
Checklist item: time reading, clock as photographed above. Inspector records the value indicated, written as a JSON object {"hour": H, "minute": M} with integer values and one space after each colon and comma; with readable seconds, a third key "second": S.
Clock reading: {"hour": 1, "minute": 47}
